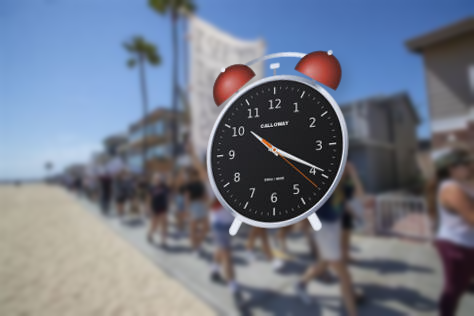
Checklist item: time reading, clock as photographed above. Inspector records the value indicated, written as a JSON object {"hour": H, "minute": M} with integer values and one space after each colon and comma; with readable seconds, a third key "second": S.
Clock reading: {"hour": 10, "minute": 19, "second": 22}
